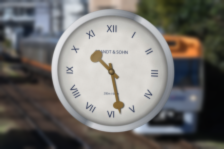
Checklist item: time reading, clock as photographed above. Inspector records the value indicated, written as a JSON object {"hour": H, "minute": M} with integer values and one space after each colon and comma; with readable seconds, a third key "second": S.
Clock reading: {"hour": 10, "minute": 28}
